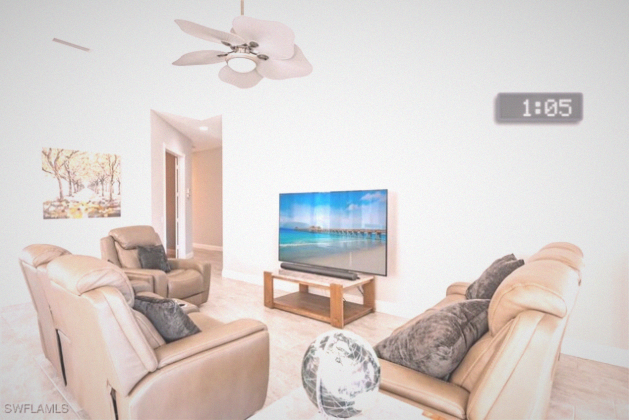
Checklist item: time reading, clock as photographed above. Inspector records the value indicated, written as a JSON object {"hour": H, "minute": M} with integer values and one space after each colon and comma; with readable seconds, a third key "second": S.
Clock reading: {"hour": 1, "minute": 5}
